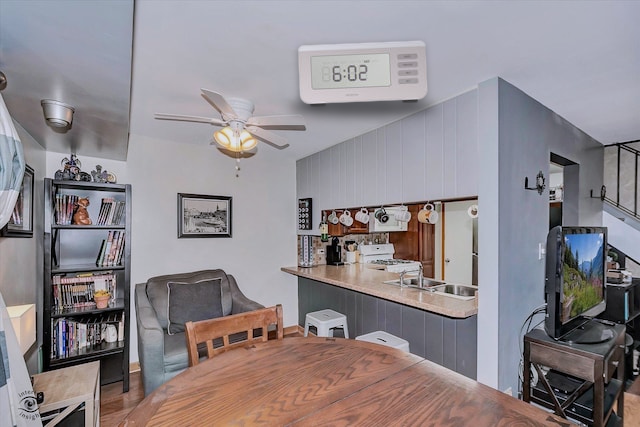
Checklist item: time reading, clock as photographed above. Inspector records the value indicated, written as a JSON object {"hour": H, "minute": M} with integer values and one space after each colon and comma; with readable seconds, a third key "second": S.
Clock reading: {"hour": 6, "minute": 2}
